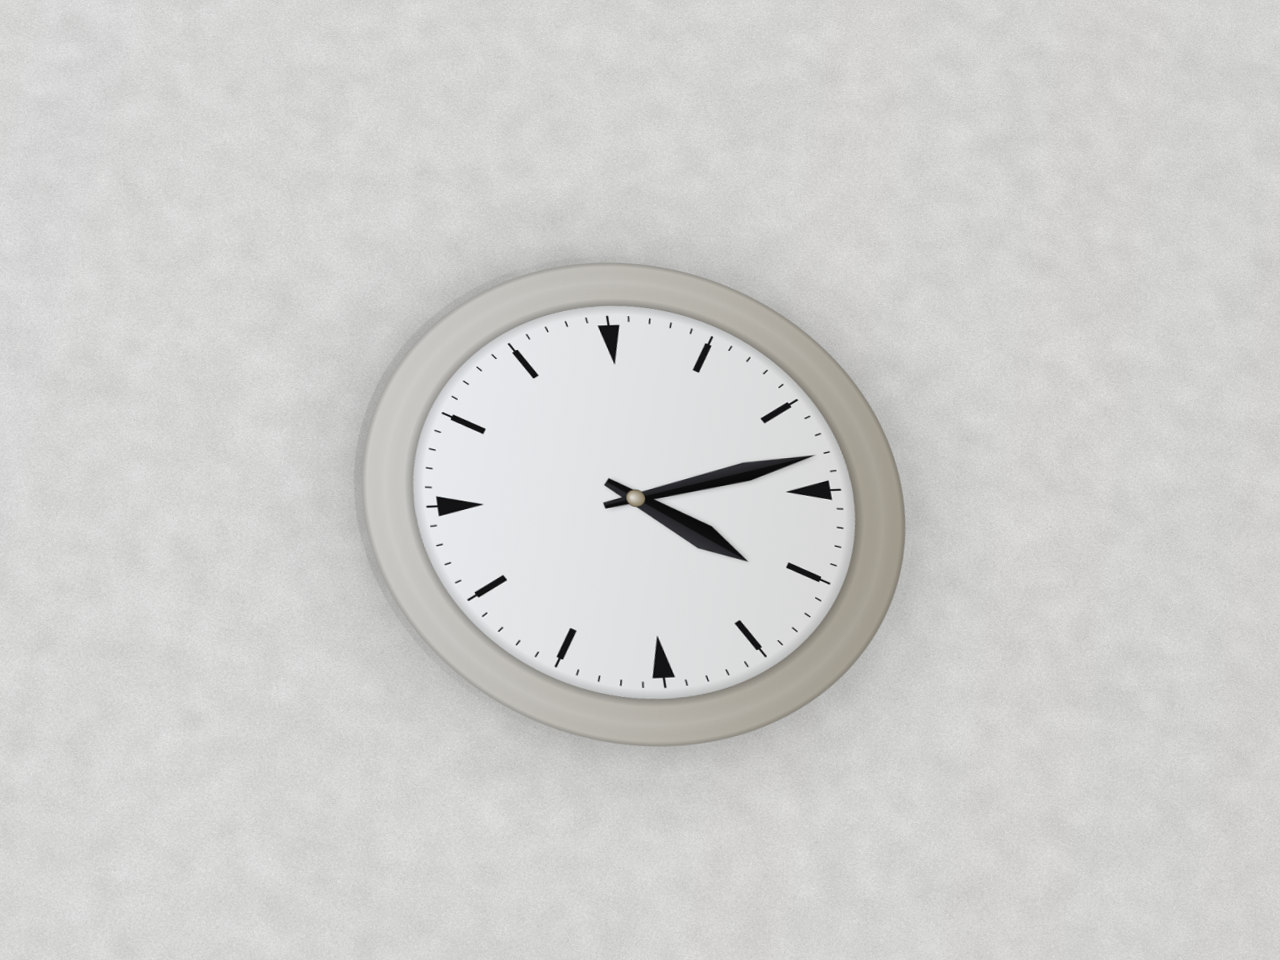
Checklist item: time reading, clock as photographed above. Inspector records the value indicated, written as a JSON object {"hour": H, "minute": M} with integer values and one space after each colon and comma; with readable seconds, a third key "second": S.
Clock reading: {"hour": 4, "minute": 13}
